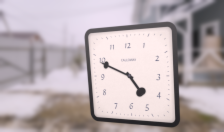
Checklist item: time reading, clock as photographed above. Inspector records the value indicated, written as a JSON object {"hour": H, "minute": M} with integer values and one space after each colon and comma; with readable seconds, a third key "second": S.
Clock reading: {"hour": 4, "minute": 49}
